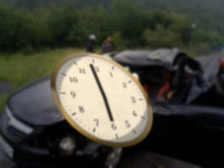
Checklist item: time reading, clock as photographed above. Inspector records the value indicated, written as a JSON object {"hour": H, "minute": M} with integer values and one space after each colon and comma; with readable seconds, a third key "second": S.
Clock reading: {"hour": 5, "minute": 59}
